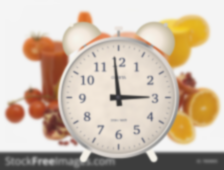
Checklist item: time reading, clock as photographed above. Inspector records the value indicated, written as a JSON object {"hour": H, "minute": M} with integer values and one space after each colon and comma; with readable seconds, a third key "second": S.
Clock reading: {"hour": 2, "minute": 59}
